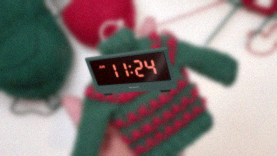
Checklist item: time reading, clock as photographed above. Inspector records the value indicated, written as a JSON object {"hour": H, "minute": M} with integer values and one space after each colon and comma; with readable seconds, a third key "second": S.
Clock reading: {"hour": 11, "minute": 24}
